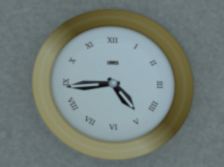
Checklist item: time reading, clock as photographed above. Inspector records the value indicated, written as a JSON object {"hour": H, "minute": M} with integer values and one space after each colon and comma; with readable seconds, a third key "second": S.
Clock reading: {"hour": 4, "minute": 44}
